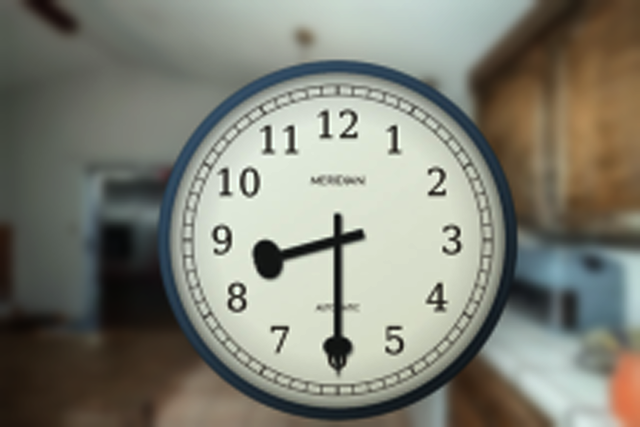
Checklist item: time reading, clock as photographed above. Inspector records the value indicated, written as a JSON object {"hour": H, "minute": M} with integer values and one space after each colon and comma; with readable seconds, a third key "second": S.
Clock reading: {"hour": 8, "minute": 30}
